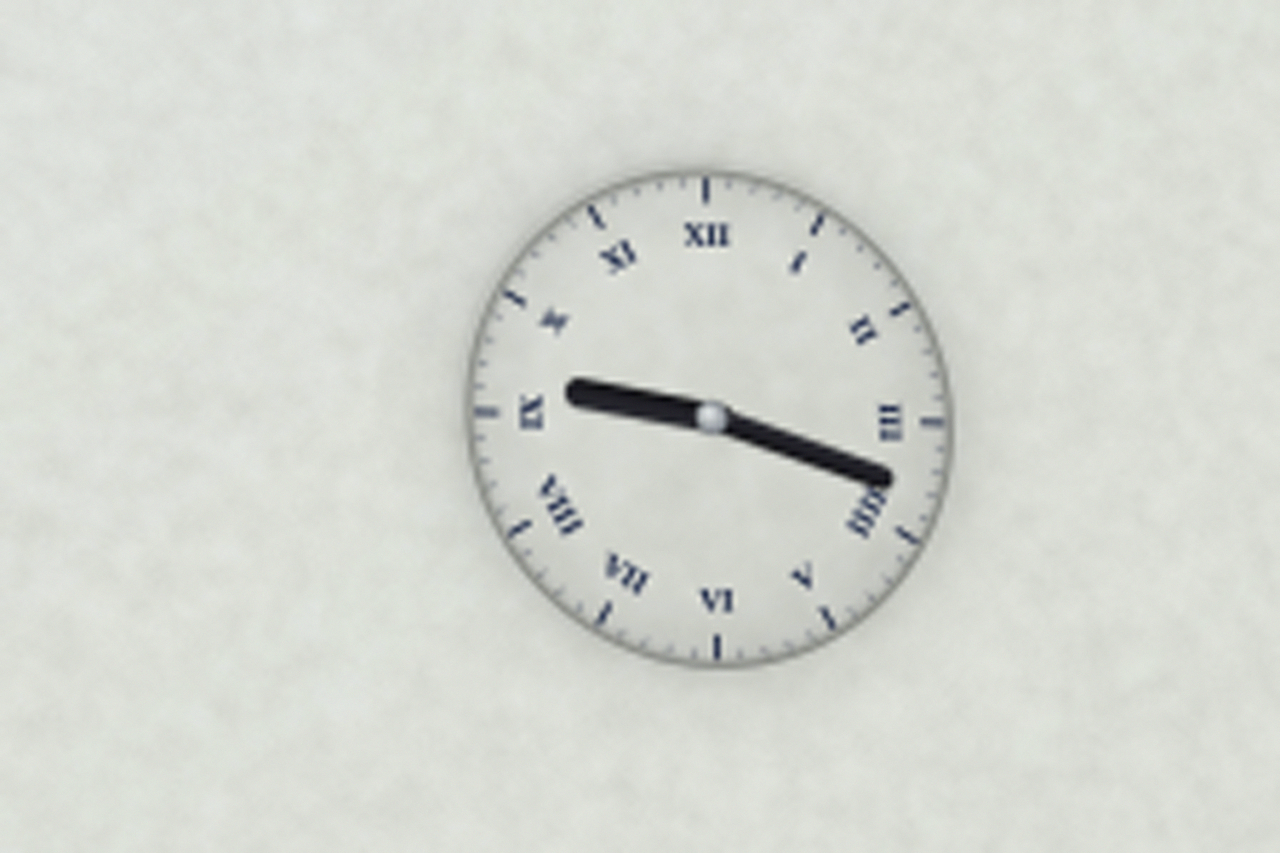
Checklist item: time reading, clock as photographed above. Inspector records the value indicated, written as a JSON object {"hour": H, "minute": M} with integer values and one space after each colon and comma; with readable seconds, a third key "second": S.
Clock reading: {"hour": 9, "minute": 18}
